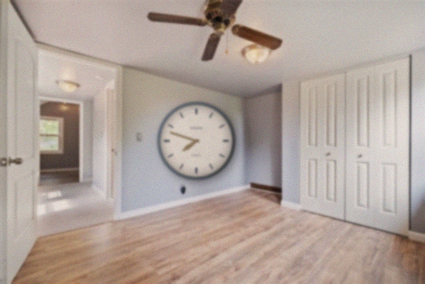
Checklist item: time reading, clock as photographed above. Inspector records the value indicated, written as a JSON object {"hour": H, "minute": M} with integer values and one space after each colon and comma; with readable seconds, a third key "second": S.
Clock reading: {"hour": 7, "minute": 48}
